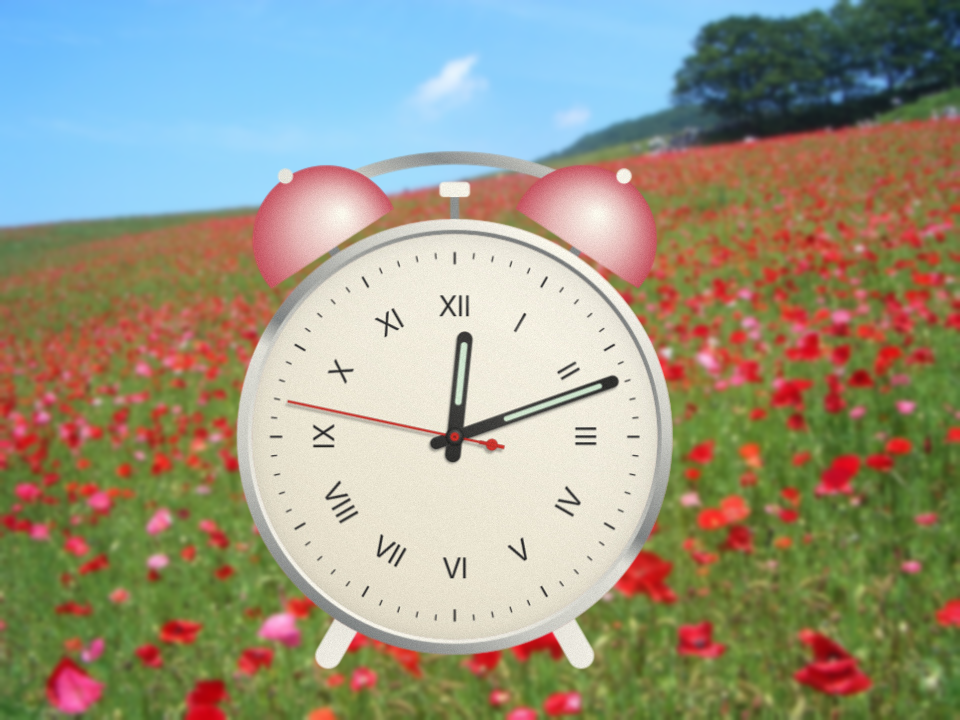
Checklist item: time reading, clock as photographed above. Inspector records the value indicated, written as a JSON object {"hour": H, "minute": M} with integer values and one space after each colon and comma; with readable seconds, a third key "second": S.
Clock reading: {"hour": 12, "minute": 11, "second": 47}
